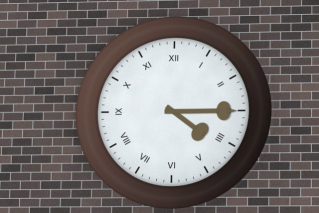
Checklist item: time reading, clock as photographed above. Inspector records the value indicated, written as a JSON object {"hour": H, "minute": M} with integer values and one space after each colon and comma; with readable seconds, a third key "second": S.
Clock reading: {"hour": 4, "minute": 15}
